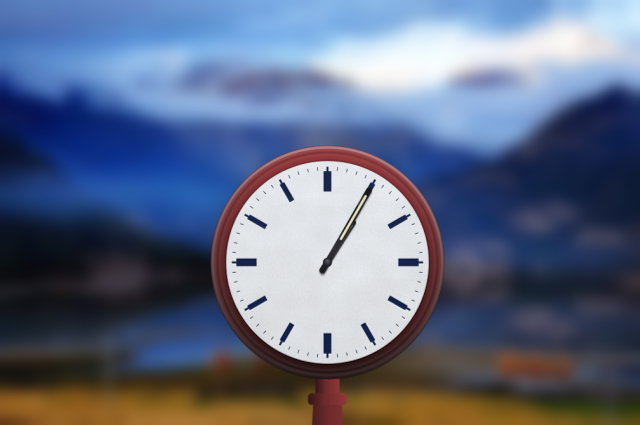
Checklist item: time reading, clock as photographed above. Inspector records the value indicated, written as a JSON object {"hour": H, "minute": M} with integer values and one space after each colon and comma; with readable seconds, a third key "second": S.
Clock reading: {"hour": 1, "minute": 5}
